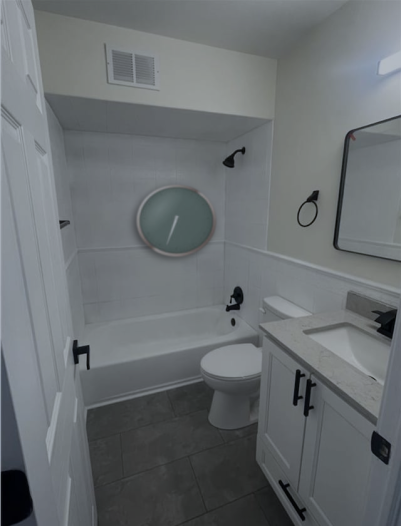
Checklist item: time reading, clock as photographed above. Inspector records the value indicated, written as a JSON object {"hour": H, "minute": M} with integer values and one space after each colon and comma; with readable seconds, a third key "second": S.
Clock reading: {"hour": 6, "minute": 33}
